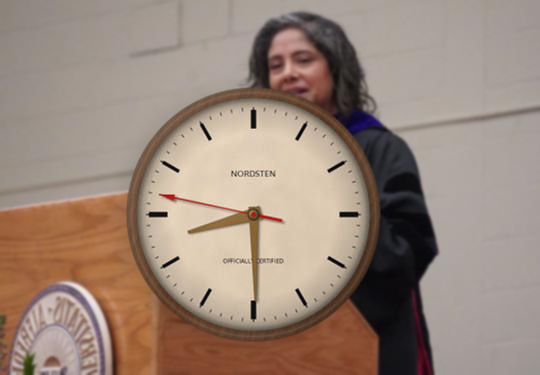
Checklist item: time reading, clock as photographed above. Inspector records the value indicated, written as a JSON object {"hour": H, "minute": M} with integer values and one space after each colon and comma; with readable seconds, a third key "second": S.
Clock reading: {"hour": 8, "minute": 29, "second": 47}
